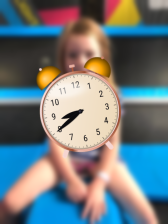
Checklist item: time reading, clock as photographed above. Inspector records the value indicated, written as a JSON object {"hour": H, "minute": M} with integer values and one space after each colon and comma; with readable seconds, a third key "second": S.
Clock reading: {"hour": 8, "minute": 40}
